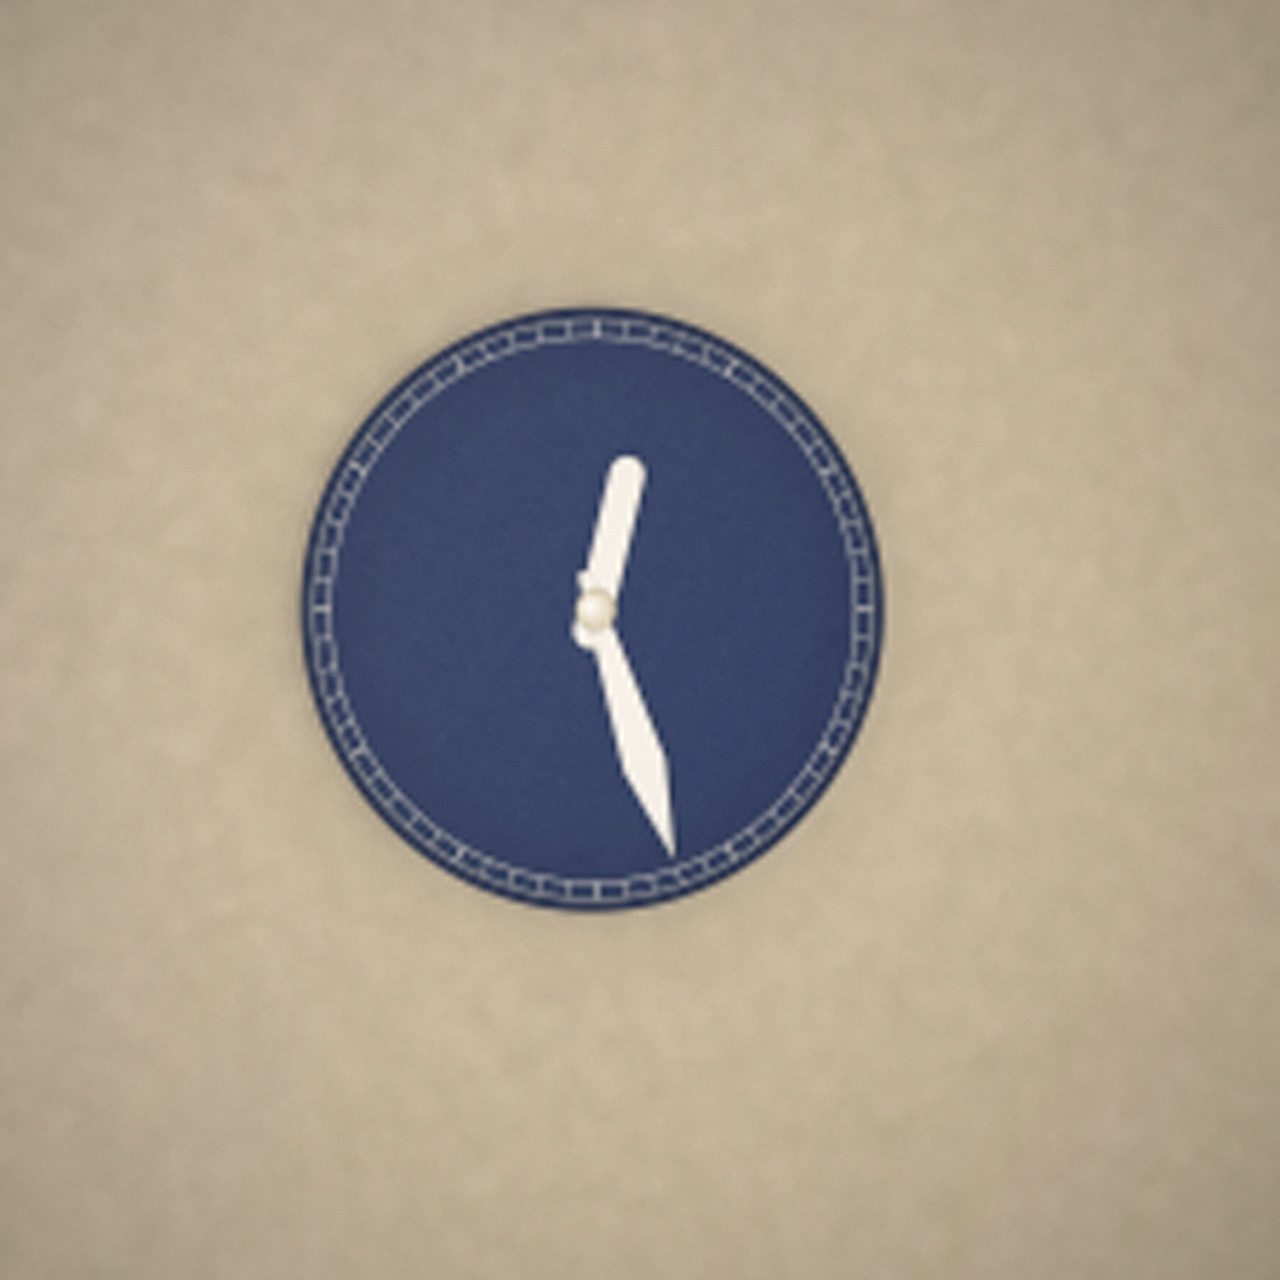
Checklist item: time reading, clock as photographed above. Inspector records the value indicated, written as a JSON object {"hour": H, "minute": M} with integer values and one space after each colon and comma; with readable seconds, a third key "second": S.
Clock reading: {"hour": 12, "minute": 27}
